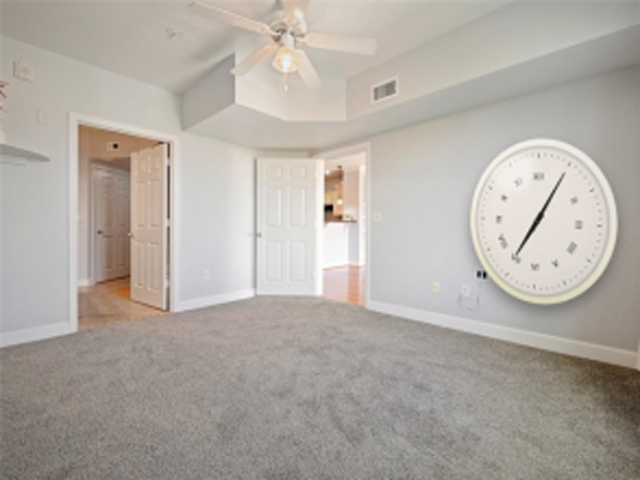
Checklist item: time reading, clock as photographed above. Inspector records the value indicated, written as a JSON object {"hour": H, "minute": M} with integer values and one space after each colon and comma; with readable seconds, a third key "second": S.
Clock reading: {"hour": 7, "minute": 5}
